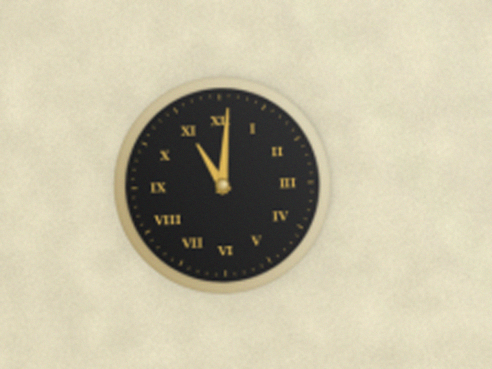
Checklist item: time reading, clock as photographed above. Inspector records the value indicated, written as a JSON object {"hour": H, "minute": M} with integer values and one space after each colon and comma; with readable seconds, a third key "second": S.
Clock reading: {"hour": 11, "minute": 1}
